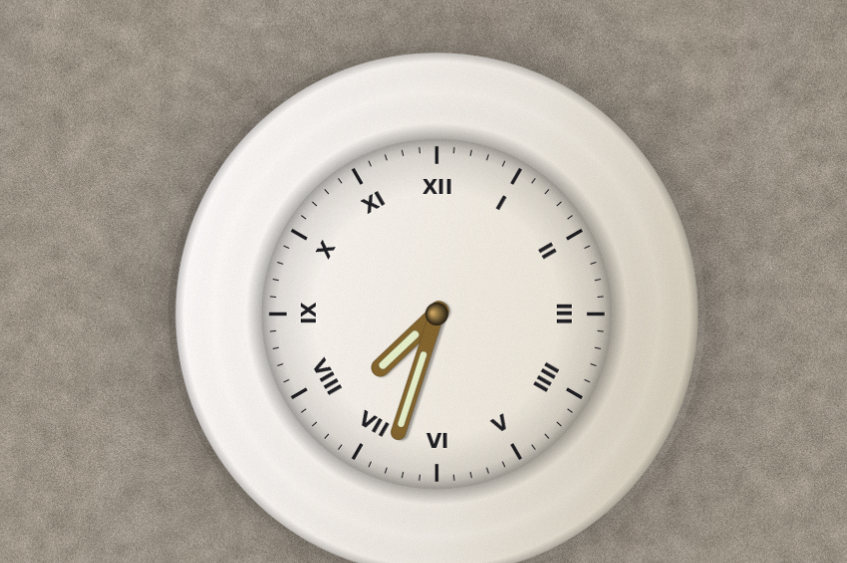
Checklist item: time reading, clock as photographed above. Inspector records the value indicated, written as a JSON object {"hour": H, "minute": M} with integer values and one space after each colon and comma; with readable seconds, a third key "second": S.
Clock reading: {"hour": 7, "minute": 33}
